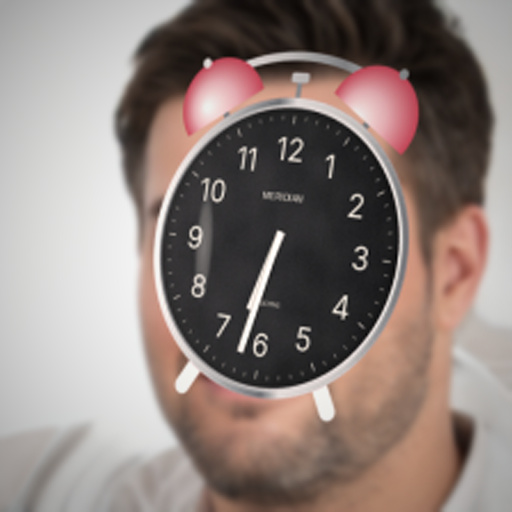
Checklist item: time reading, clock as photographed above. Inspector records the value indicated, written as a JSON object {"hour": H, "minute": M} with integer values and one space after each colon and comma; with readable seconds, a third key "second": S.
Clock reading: {"hour": 6, "minute": 32}
